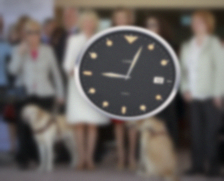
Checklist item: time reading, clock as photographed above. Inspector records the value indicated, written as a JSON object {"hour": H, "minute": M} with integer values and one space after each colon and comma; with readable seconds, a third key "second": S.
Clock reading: {"hour": 9, "minute": 3}
